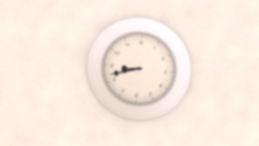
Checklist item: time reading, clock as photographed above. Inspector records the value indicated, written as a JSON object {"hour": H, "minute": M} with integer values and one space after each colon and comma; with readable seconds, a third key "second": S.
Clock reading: {"hour": 8, "minute": 42}
